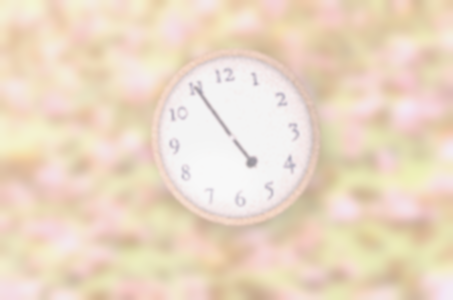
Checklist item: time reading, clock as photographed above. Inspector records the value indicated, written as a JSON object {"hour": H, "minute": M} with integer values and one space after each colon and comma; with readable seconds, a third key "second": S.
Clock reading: {"hour": 4, "minute": 55}
